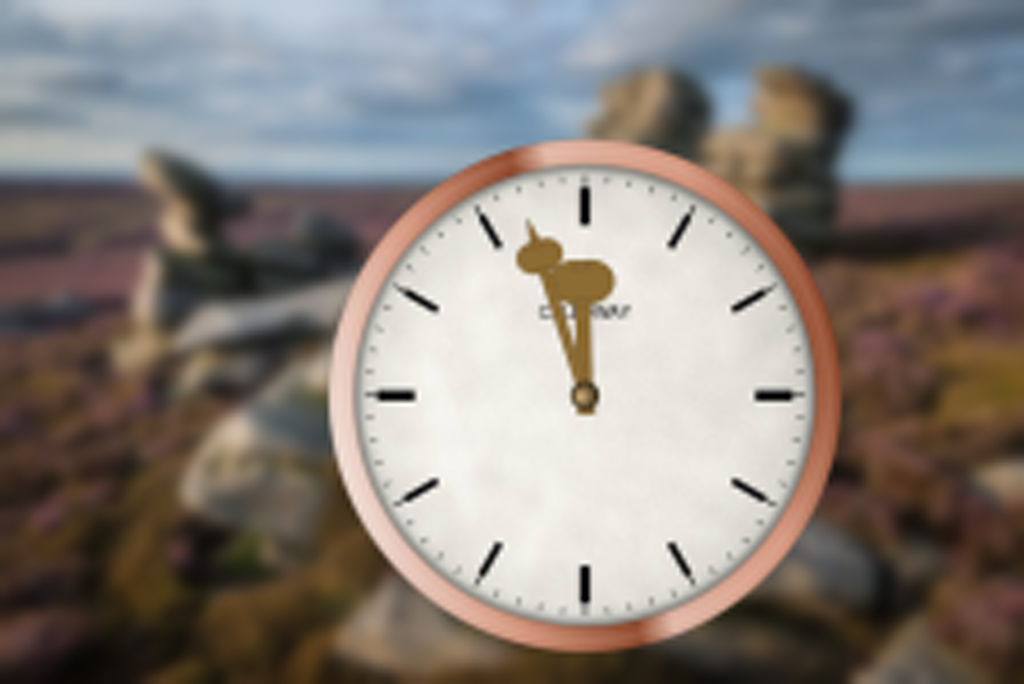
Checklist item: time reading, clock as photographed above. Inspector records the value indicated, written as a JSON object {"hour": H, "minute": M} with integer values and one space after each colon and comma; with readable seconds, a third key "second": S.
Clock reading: {"hour": 11, "minute": 57}
